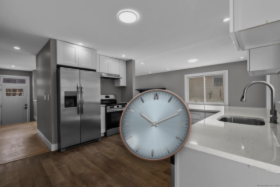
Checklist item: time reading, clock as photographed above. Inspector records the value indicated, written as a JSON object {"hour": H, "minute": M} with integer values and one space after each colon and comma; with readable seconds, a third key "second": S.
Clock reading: {"hour": 10, "minute": 11}
